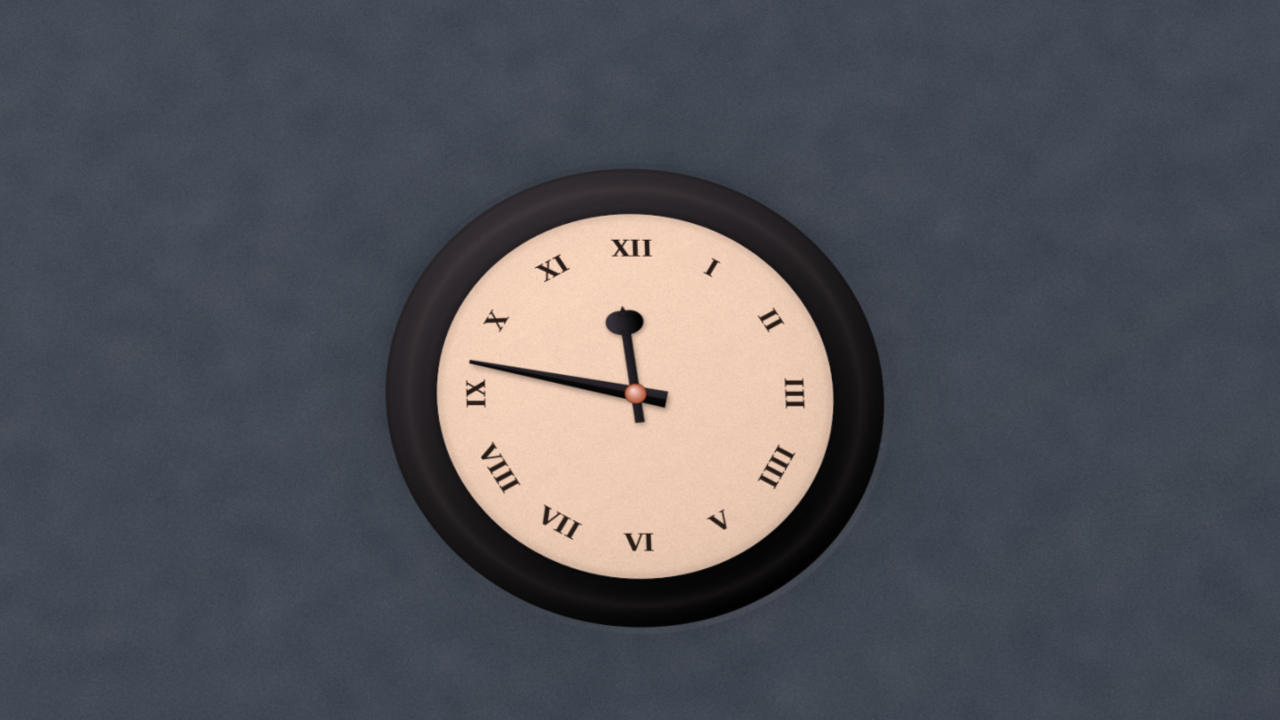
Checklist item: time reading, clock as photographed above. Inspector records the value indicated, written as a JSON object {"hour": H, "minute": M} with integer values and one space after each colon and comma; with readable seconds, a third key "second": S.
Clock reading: {"hour": 11, "minute": 47}
